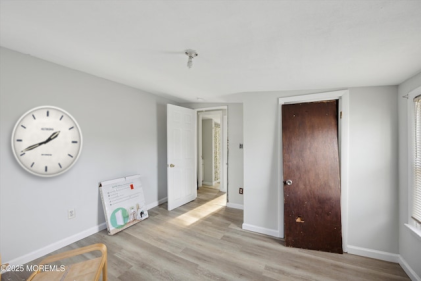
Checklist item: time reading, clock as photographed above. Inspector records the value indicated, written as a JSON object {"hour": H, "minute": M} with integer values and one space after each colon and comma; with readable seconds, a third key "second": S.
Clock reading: {"hour": 1, "minute": 41}
